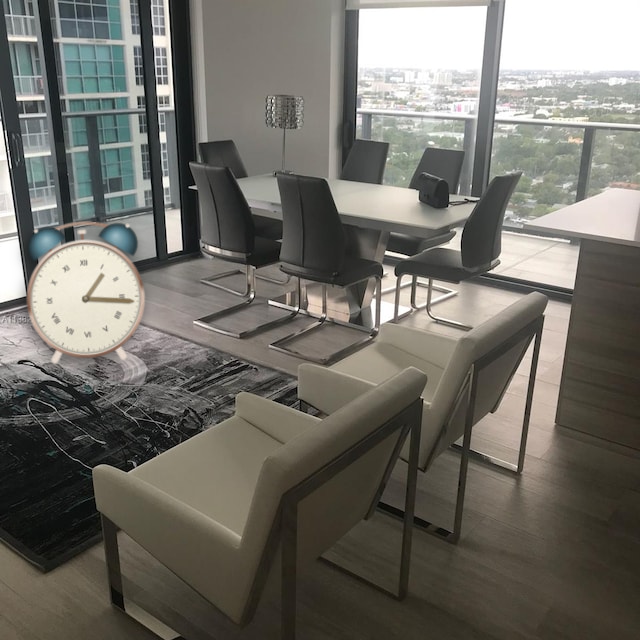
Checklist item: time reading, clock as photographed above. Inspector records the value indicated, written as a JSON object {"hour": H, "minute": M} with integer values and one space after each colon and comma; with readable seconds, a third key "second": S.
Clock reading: {"hour": 1, "minute": 16}
